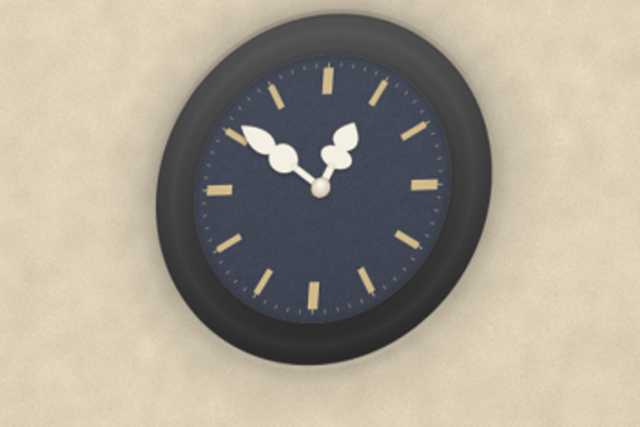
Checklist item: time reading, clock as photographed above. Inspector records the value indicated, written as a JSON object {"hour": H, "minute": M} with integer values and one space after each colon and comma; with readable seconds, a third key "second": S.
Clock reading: {"hour": 12, "minute": 51}
